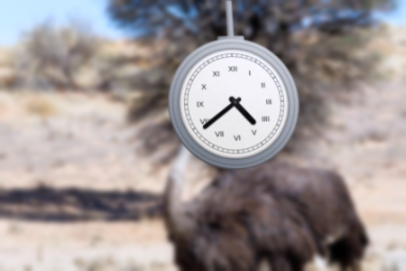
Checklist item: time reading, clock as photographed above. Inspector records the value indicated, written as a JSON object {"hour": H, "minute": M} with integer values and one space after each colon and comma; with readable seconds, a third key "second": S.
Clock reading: {"hour": 4, "minute": 39}
